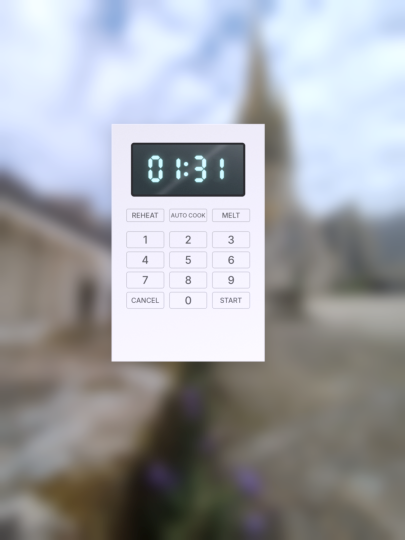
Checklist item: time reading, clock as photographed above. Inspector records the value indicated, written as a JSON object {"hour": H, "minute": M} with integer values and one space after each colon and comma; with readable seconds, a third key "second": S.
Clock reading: {"hour": 1, "minute": 31}
